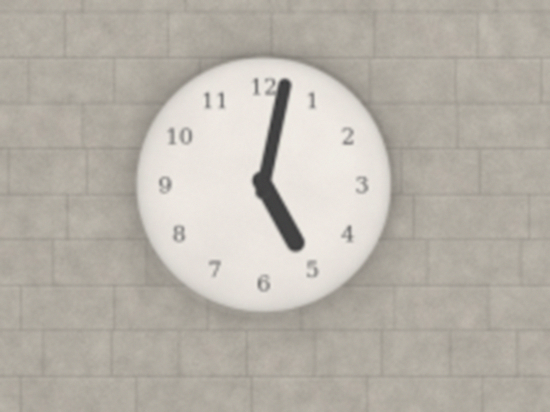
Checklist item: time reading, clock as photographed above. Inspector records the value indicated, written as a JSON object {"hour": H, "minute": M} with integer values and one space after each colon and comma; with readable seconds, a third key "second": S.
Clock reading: {"hour": 5, "minute": 2}
